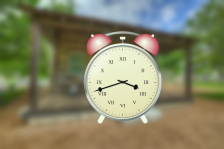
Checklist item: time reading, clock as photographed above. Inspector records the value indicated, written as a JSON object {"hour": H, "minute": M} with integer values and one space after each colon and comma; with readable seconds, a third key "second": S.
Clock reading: {"hour": 3, "minute": 42}
